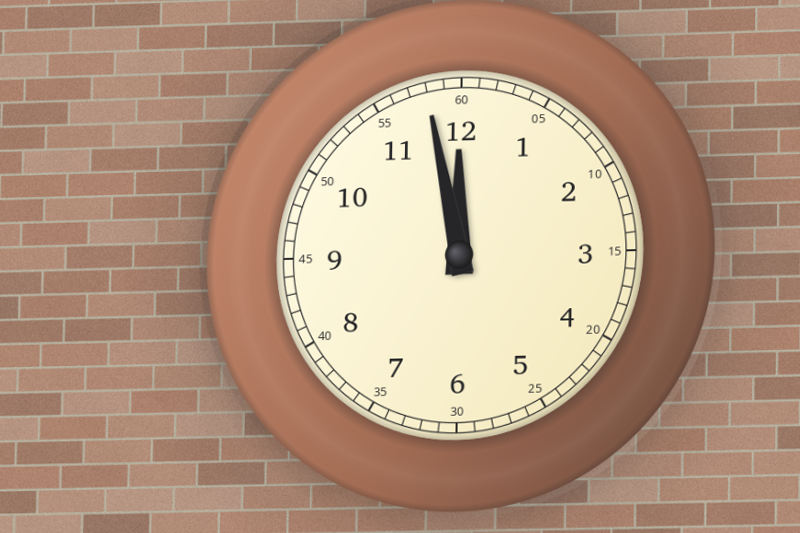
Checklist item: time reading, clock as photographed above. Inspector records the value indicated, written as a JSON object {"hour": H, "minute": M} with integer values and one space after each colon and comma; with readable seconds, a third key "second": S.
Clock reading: {"hour": 11, "minute": 58}
